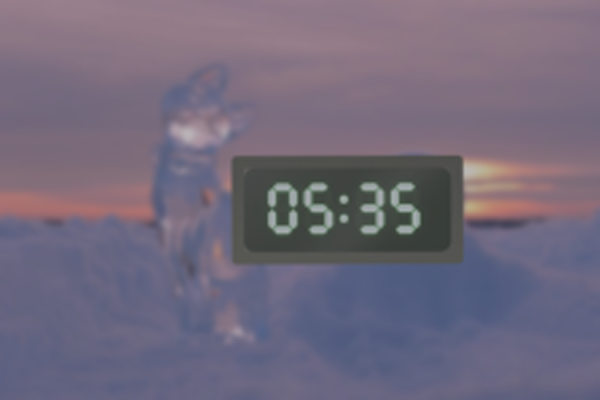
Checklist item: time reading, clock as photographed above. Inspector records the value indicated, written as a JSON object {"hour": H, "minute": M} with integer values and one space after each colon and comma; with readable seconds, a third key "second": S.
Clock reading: {"hour": 5, "minute": 35}
